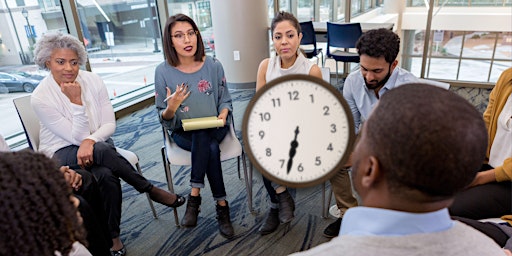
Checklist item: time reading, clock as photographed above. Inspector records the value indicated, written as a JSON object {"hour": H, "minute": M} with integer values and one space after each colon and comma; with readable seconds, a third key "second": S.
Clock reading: {"hour": 6, "minute": 33}
